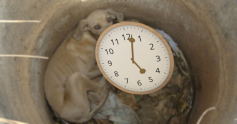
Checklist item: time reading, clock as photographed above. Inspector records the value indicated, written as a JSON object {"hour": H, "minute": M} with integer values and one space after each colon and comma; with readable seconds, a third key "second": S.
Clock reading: {"hour": 5, "minute": 2}
